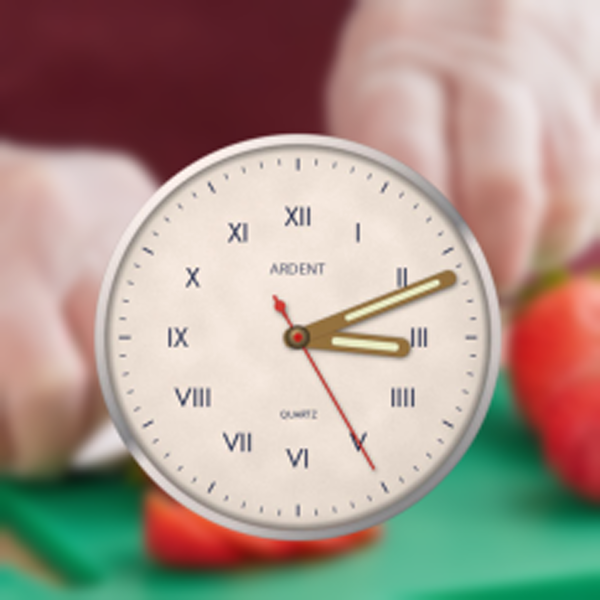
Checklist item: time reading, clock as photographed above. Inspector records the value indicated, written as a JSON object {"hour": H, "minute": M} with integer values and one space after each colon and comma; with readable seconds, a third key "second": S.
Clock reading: {"hour": 3, "minute": 11, "second": 25}
